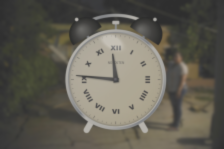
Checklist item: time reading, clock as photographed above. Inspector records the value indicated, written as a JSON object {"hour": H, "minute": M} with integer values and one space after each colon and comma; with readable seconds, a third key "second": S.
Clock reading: {"hour": 11, "minute": 46}
